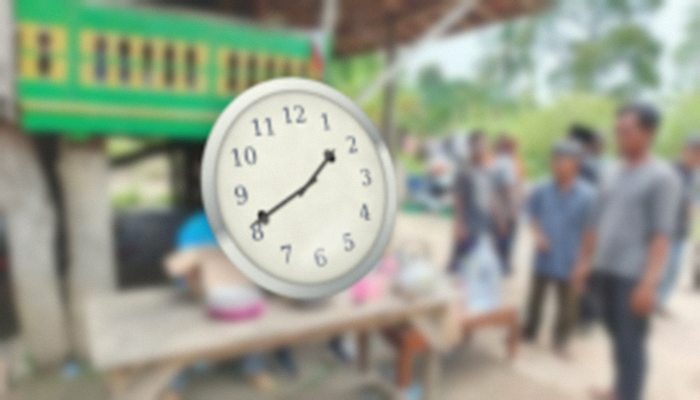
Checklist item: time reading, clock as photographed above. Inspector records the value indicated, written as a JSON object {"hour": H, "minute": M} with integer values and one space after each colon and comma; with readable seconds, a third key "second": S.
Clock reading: {"hour": 1, "minute": 41}
